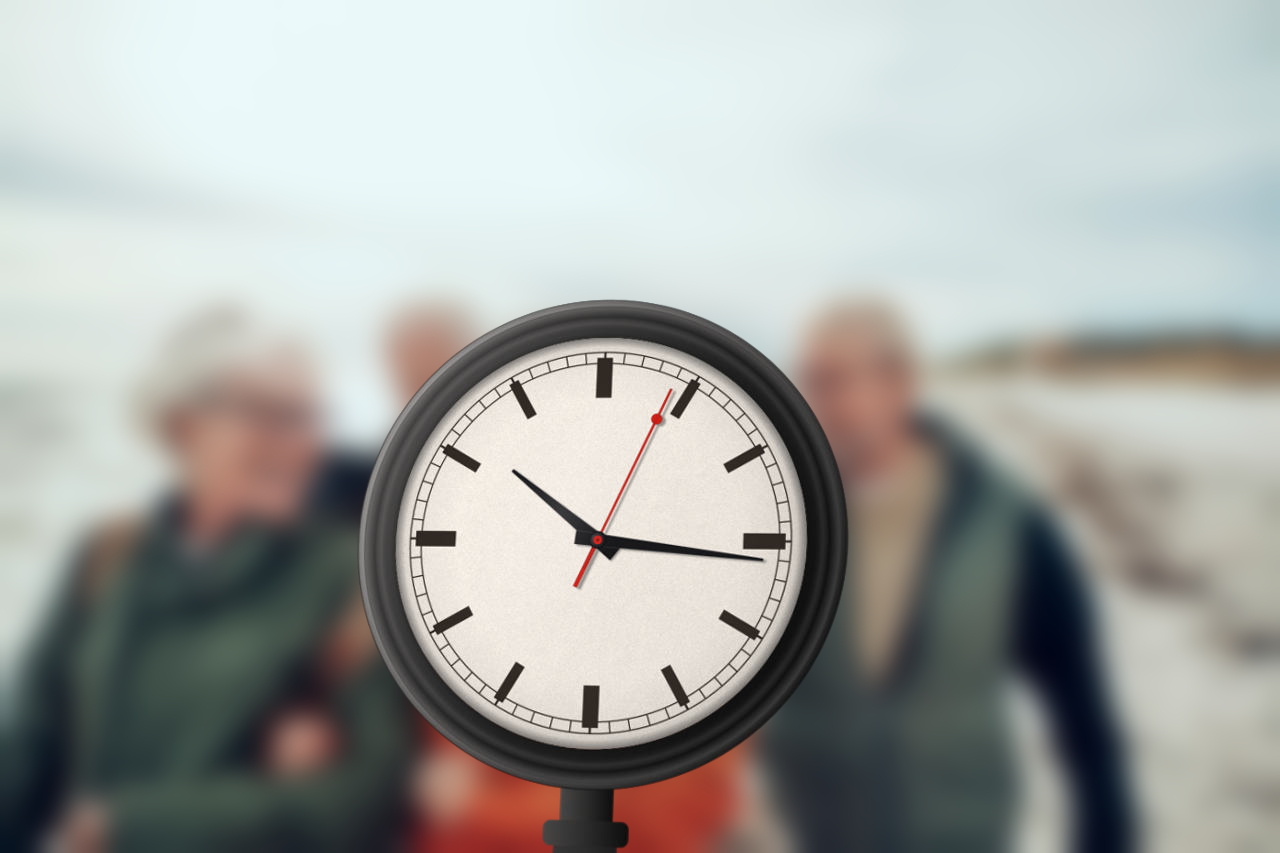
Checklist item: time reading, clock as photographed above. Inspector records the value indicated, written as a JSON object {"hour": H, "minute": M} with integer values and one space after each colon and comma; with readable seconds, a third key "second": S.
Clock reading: {"hour": 10, "minute": 16, "second": 4}
